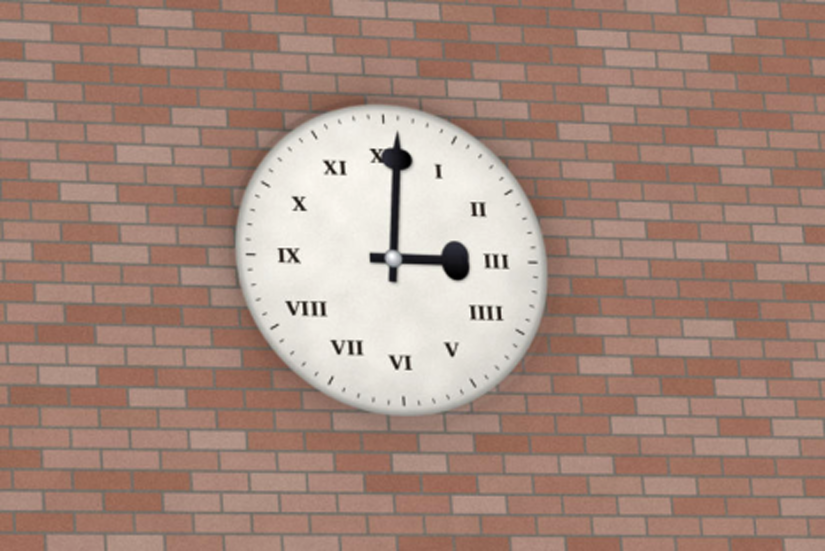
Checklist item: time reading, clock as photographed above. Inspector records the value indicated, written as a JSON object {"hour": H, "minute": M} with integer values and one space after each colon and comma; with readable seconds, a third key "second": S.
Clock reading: {"hour": 3, "minute": 1}
